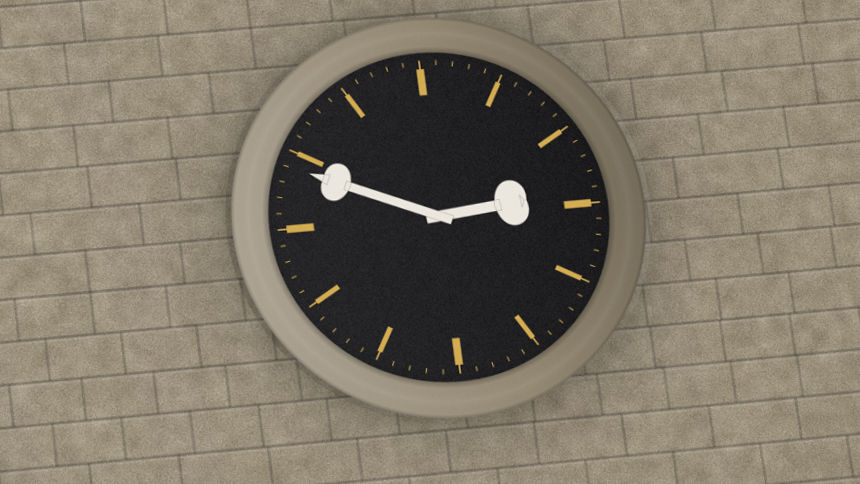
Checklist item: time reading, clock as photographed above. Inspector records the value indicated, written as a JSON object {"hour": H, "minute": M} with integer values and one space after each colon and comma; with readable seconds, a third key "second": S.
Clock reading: {"hour": 2, "minute": 49}
